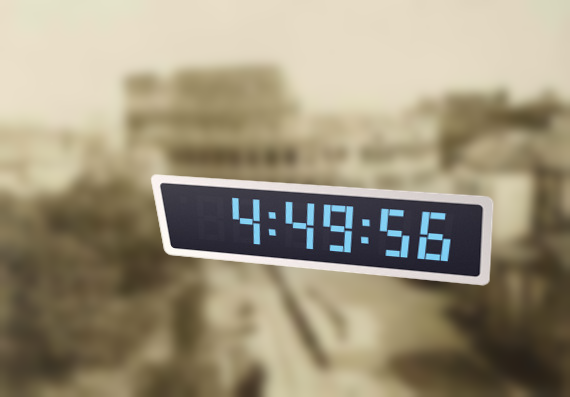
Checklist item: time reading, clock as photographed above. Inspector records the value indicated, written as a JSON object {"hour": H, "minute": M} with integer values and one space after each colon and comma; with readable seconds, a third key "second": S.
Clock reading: {"hour": 4, "minute": 49, "second": 56}
